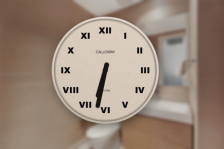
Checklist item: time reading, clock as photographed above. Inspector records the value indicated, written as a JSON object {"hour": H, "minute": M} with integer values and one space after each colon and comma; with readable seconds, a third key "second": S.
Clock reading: {"hour": 6, "minute": 32}
